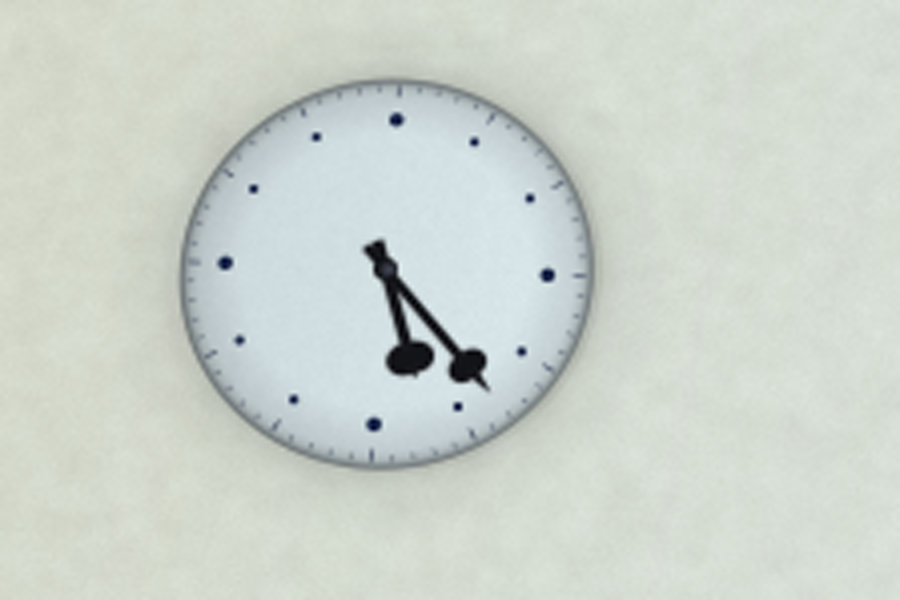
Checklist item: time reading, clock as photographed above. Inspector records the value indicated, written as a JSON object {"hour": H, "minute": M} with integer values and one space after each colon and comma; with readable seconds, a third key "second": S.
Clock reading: {"hour": 5, "minute": 23}
